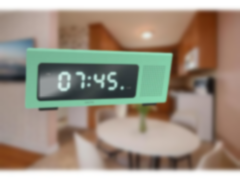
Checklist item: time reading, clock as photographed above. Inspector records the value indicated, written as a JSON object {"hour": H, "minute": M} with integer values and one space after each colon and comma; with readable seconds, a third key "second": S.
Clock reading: {"hour": 7, "minute": 45}
